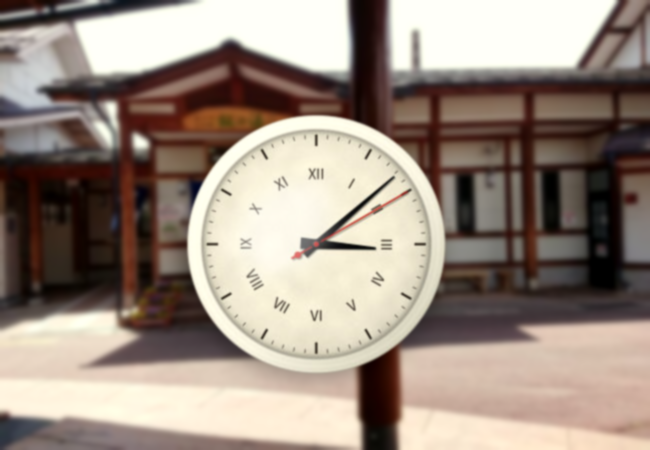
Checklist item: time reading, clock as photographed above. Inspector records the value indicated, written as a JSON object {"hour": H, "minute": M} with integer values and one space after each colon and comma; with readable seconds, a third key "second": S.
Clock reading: {"hour": 3, "minute": 8, "second": 10}
